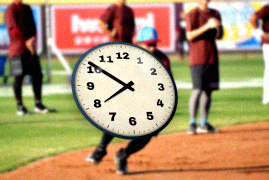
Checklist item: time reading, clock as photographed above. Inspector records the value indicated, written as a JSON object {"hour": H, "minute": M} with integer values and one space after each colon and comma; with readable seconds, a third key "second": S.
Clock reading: {"hour": 7, "minute": 51}
